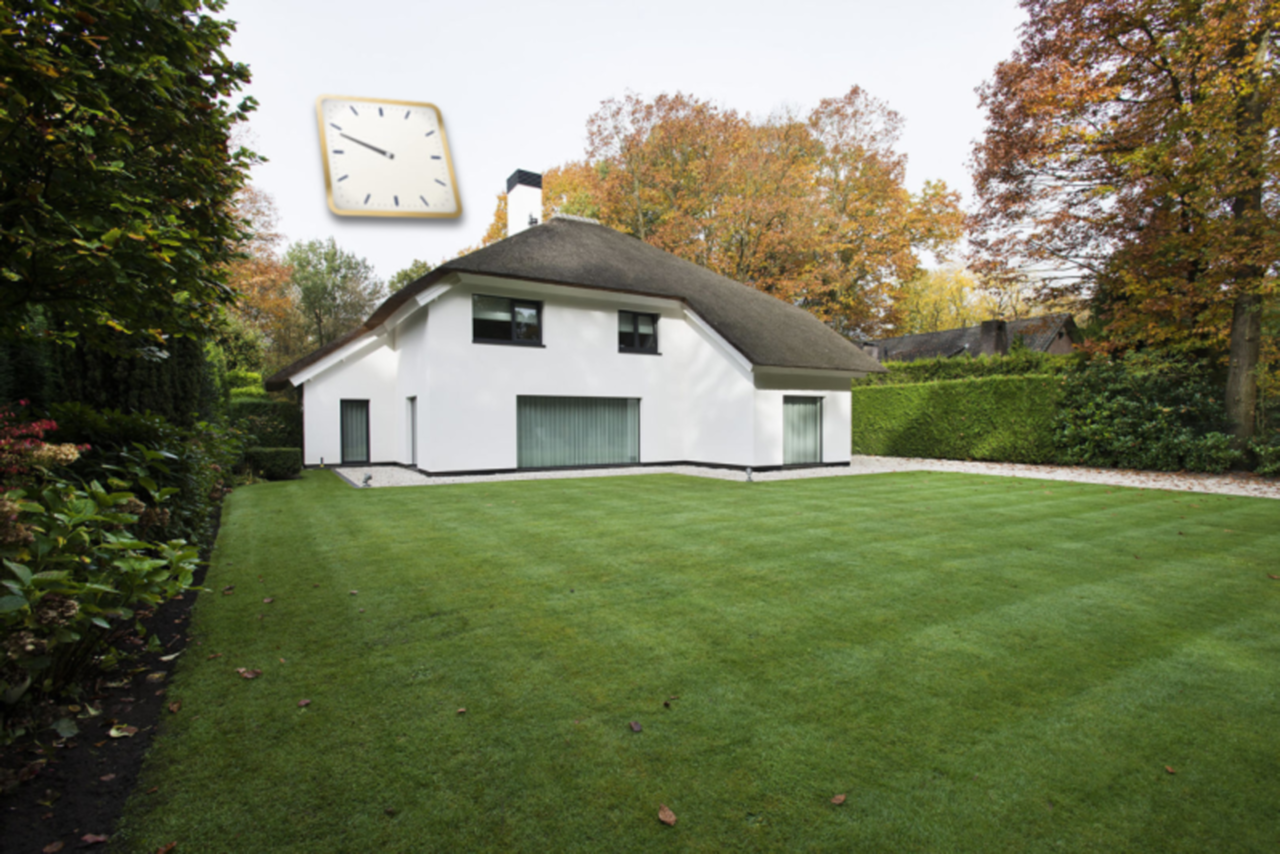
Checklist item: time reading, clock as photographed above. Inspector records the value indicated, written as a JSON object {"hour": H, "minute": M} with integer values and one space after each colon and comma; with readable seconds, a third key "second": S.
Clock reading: {"hour": 9, "minute": 49}
